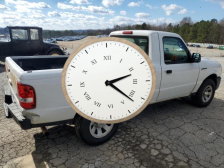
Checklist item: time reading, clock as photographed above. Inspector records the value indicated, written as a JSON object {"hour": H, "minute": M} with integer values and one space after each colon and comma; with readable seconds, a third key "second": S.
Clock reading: {"hour": 2, "minute": 22}
